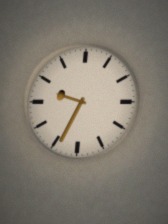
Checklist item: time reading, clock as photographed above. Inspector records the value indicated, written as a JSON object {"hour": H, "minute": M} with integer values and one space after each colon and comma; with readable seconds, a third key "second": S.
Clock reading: {"hour": 9, "minute": 34}
